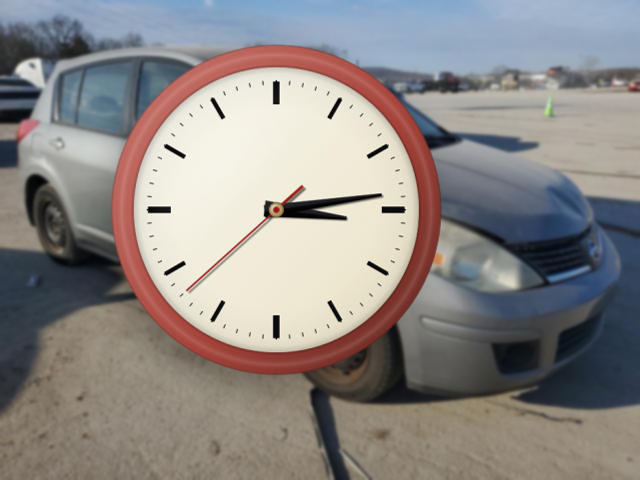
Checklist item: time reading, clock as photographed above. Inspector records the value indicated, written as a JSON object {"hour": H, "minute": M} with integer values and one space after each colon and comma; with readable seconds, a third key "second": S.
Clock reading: {"hour": 3, "minute": 13, "second": 38}
